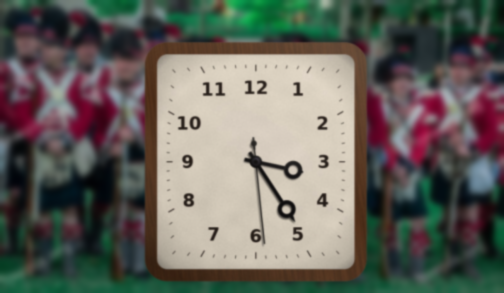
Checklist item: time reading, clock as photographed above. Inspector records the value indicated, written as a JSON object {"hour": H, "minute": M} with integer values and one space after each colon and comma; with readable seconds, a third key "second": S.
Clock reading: {"hour": 3, "minute": 24, "second": 29}
